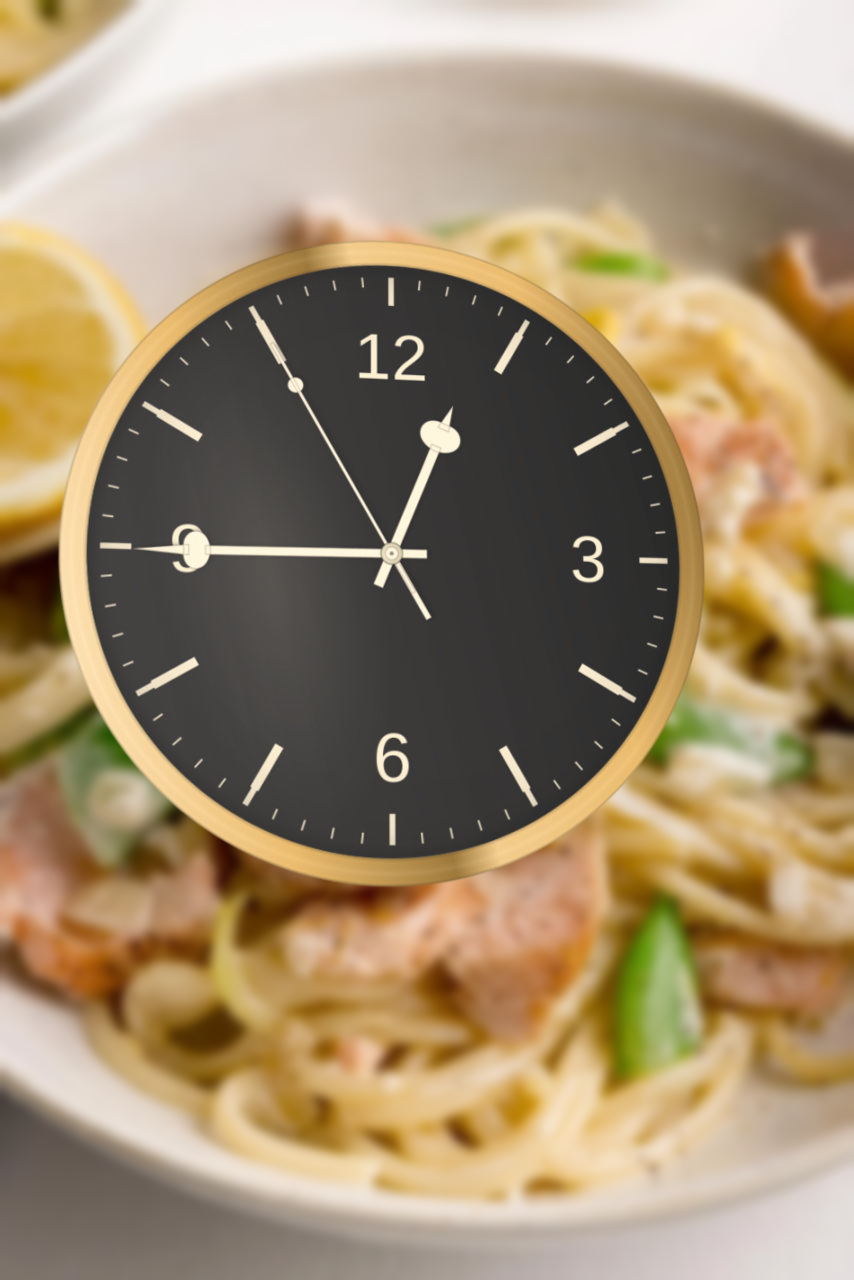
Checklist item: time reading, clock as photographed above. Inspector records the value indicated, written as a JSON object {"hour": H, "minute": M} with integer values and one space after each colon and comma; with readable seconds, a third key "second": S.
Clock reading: {"hour": 12, "minute": 44, "second": 55}
